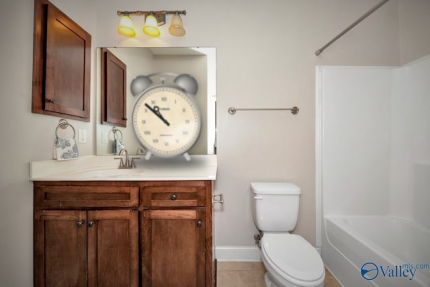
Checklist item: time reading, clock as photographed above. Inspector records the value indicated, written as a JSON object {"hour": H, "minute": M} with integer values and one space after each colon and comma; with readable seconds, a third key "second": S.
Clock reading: {"hour": 10, "minute": 52}
